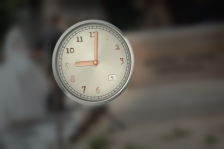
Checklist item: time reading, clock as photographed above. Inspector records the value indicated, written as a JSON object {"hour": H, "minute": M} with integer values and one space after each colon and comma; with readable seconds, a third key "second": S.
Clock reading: {"hour": 9, "minute": 1}
